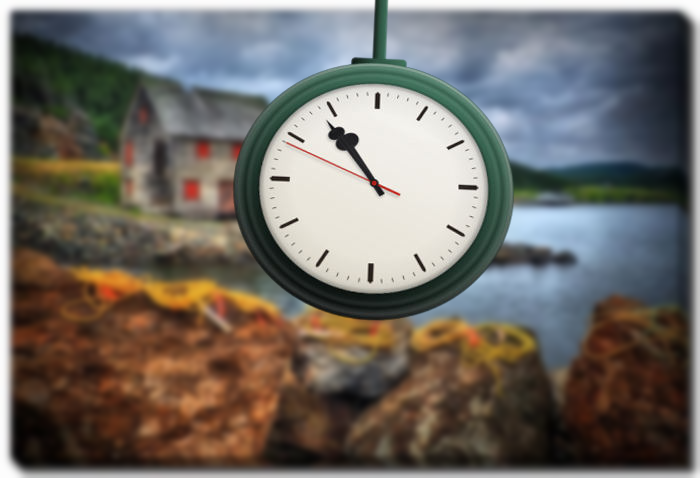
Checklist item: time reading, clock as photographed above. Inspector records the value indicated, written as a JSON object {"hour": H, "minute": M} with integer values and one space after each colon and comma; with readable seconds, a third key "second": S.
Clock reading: {"hour": 10, "minute": 53, "second": 49}
